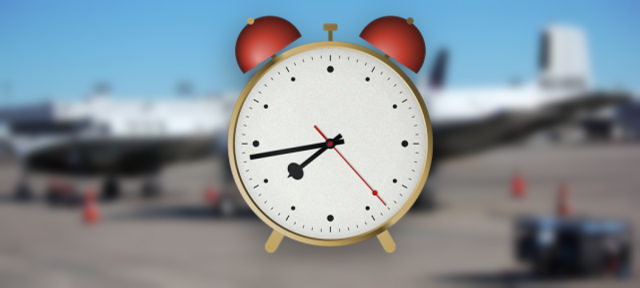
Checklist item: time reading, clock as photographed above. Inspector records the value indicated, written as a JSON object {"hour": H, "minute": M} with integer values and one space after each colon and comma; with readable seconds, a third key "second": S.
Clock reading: {"hour": 7, "minute": 43, "second": 23}
